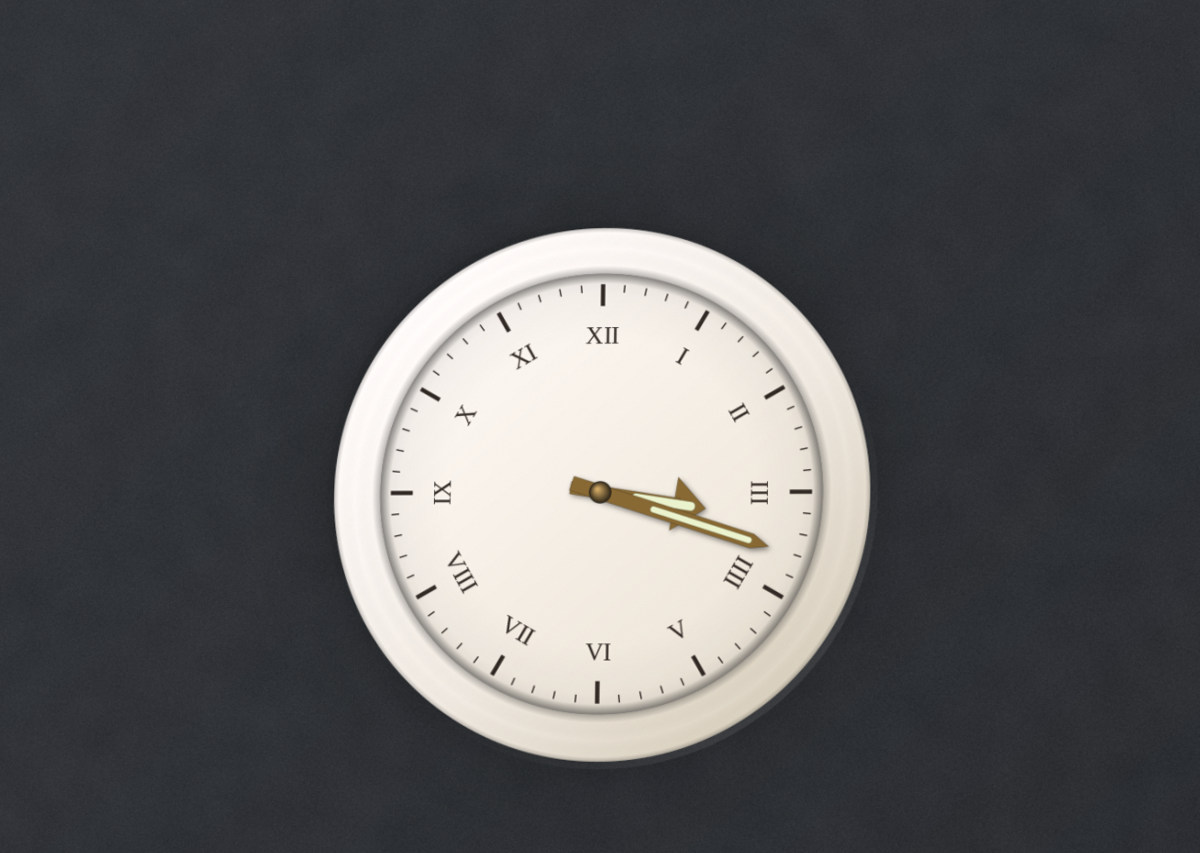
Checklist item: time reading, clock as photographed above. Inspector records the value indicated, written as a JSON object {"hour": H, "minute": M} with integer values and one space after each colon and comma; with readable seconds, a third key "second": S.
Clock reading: {"hour": 3, "minute": 18}
